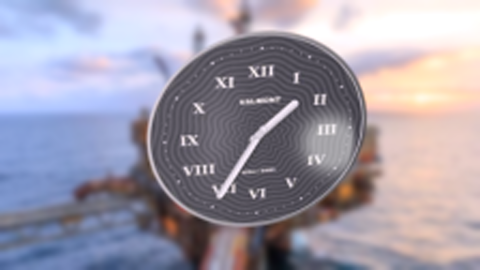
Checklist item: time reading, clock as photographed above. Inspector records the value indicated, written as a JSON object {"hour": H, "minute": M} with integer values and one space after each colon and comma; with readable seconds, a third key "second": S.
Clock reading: {"hour": 1, "minute": 35}
